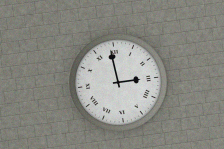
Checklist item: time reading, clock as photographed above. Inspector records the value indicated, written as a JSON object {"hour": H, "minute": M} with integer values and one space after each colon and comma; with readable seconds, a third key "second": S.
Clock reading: {"hour": 2, "minute": 59}
